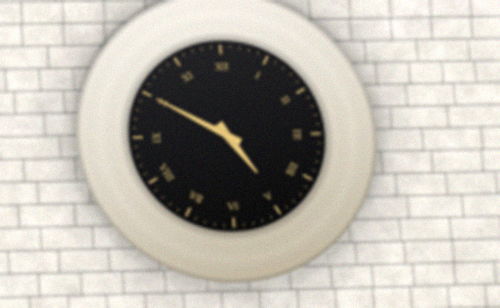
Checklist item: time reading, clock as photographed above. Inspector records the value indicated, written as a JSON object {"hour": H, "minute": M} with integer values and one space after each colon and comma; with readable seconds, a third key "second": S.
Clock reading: {"hour": 4, "minute": 50}
